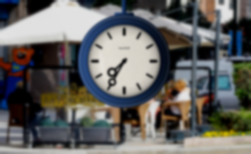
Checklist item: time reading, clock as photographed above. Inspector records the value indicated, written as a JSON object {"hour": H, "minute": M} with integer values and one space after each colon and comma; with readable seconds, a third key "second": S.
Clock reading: {"hour": 7, "minute": 35}
